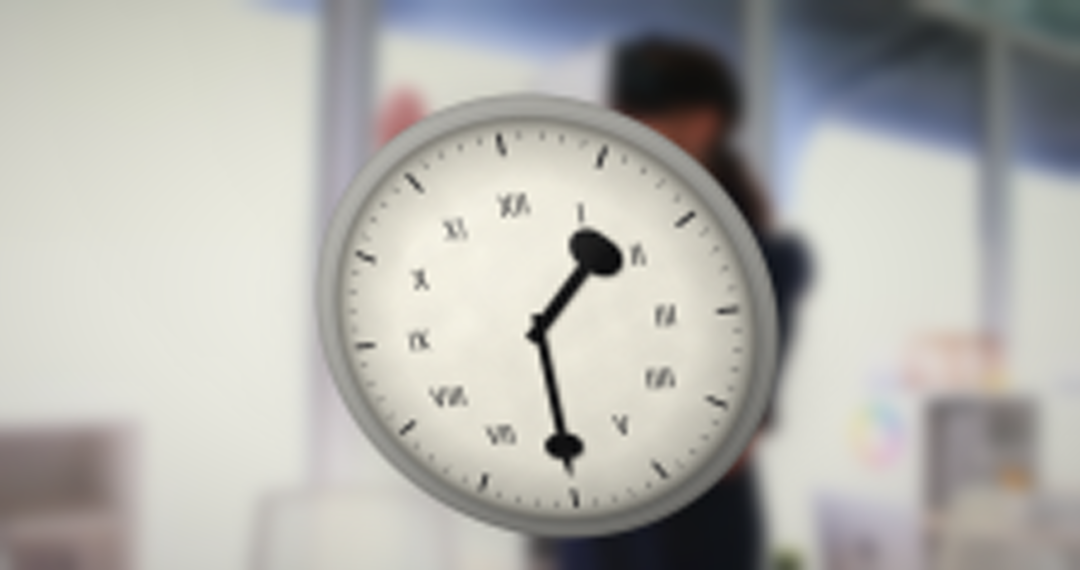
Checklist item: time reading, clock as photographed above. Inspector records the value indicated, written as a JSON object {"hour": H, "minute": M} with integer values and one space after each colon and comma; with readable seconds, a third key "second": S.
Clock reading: {"hour": 1, "minute": 30}
